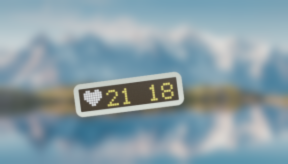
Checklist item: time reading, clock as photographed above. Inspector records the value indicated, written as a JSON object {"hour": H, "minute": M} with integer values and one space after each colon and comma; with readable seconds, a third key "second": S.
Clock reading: {"hour": 21, "minute": 18}
